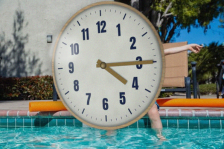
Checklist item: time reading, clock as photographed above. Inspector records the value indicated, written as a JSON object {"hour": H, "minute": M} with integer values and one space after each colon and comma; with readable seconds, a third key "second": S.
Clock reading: {"hour": 4, "minute": 15}
